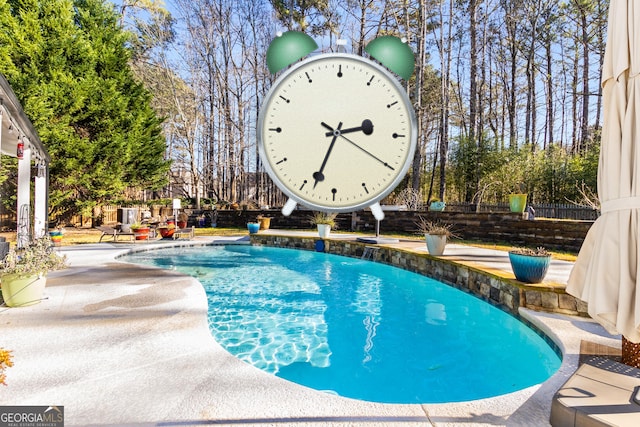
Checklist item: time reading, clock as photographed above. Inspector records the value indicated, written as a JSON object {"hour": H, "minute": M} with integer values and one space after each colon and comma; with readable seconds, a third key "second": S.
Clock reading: {"hour": 2, "minute": 33, "second": 20}
